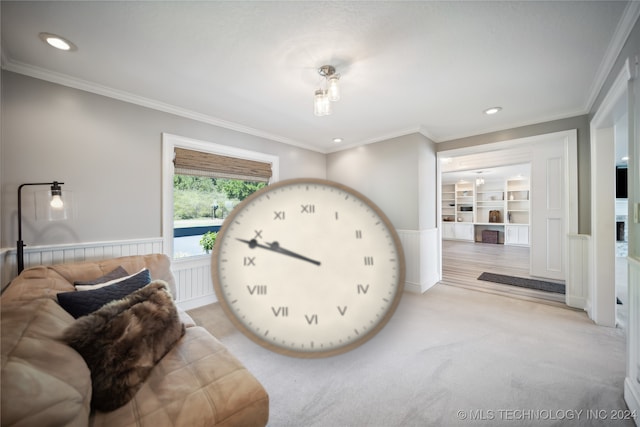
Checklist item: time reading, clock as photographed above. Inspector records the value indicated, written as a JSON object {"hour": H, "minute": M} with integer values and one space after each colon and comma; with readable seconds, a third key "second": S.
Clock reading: {"hour": 9, "minute": 48}
